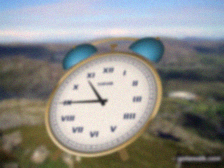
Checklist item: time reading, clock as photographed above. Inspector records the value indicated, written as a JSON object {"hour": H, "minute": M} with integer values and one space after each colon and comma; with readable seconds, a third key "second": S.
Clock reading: {"hour": 10, "minute": 45}
